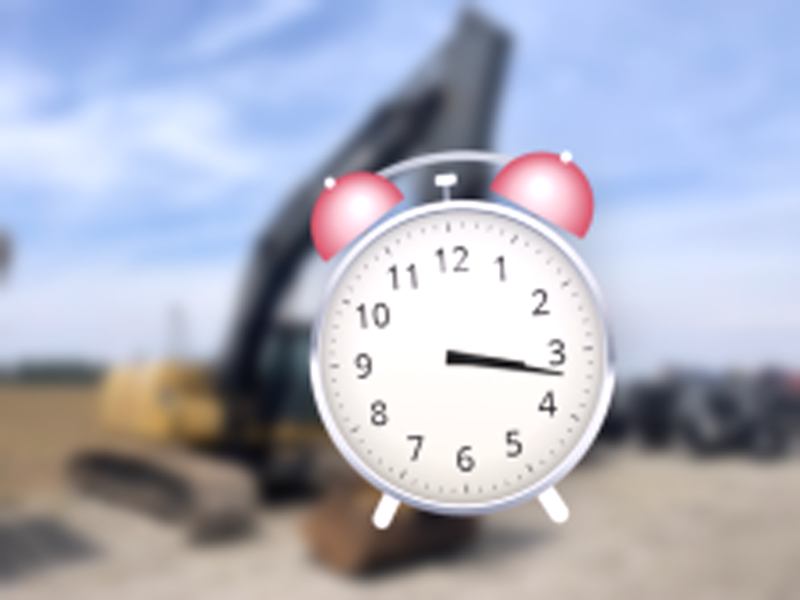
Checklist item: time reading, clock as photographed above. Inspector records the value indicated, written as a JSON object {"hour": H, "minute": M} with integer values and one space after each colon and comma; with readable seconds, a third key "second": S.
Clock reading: {"hour": 3, "minute": 17}
